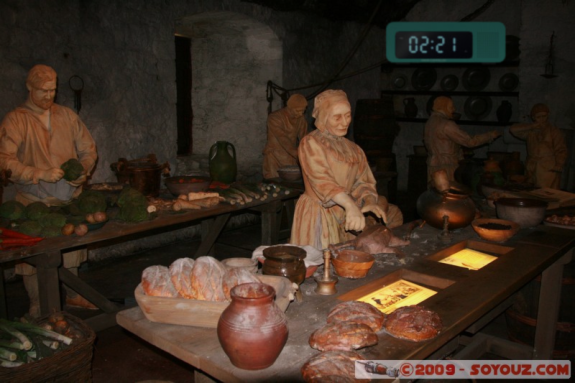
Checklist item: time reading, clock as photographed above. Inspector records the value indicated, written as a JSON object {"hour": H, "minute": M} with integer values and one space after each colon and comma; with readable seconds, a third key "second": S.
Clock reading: {"hour": 2, "minute": 21}
